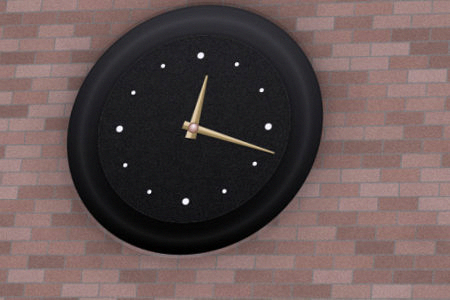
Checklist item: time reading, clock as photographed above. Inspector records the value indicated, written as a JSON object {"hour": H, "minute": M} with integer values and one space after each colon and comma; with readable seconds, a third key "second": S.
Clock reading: {"hour": 12, "minute": 18}
